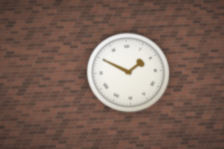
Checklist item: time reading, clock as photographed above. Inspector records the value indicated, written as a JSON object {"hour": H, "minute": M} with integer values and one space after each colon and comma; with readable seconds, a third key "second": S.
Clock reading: {"hour": 1, "minute": 50}
